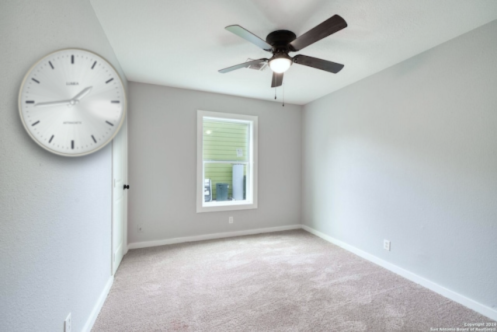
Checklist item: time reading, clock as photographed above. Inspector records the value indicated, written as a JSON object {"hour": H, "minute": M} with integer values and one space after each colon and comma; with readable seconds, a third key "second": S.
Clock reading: {"hour": 1, "minute": 44}
